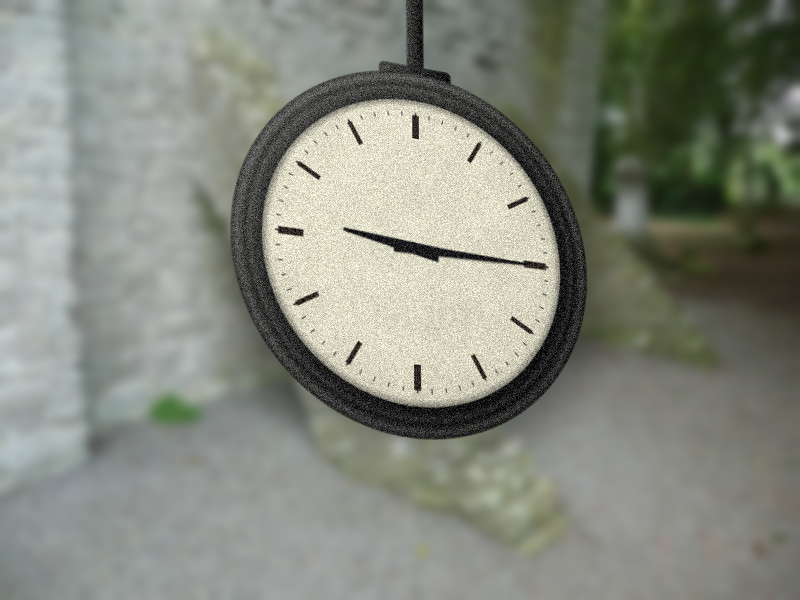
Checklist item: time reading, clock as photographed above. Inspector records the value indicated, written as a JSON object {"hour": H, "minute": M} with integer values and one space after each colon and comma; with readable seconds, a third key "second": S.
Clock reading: {"hour": 9, "minute": 15}
